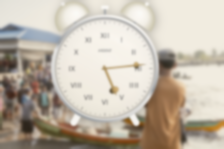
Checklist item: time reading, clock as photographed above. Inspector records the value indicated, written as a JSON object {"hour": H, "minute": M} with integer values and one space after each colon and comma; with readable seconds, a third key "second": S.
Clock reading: {"hour": 5, "minute": 14}
